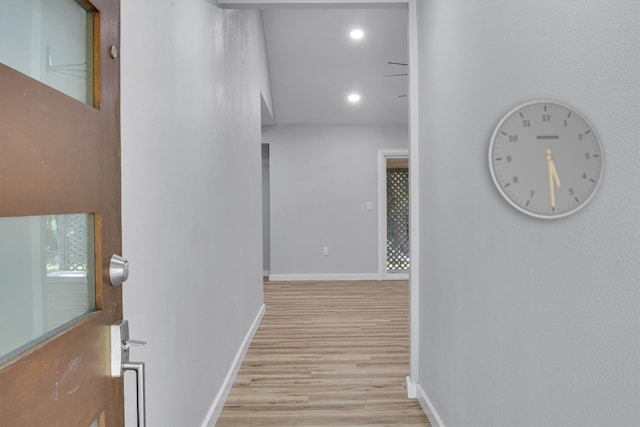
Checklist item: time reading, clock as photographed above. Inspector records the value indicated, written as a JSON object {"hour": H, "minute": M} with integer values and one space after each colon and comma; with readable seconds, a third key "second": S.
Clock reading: {"hour": 5, "minute": 30}
